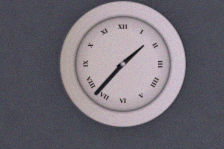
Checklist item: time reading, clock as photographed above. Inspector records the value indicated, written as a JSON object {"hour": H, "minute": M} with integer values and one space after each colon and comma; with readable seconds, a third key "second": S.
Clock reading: {"hour": 1, "minute": 37}
